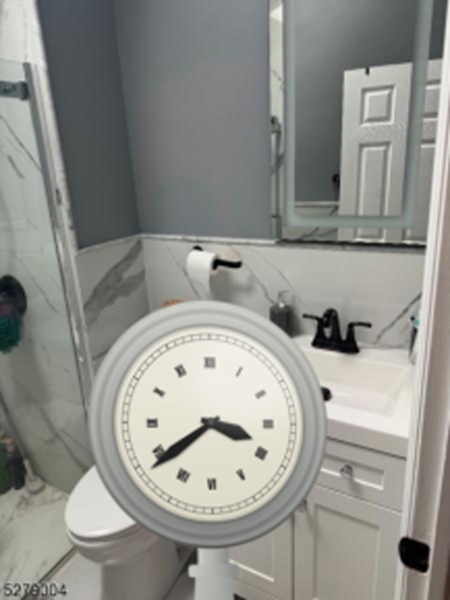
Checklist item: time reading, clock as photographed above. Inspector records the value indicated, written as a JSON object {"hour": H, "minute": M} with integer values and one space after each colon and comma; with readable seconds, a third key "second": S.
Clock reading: {"hour": 3, "minute": 39}
